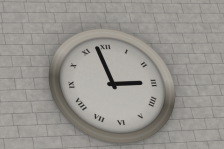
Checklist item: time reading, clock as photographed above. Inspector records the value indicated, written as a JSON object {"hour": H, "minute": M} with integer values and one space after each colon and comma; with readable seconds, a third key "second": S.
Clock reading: {"hour": 2, "minute": 58}
